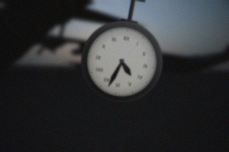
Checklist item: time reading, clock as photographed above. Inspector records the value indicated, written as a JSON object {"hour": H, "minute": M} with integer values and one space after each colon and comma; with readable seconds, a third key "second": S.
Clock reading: {"hour": 4, "minute": 33}
